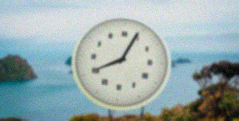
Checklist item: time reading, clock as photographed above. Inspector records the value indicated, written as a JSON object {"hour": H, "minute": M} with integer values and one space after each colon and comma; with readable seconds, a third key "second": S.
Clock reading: {"hour": 8, "minute": 4}
